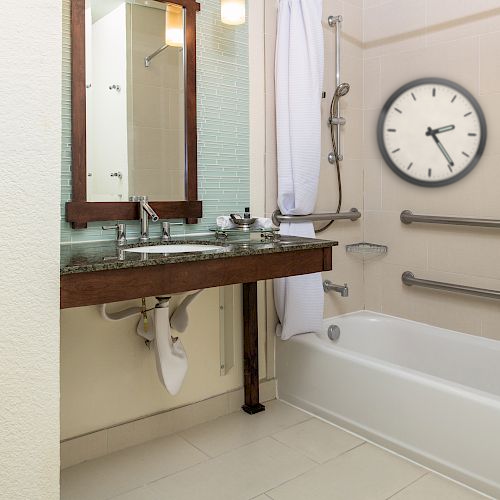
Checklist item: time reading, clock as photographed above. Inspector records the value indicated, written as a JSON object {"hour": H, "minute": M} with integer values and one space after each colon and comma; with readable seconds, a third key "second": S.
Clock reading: {"hour": 2, "minute": 24}
